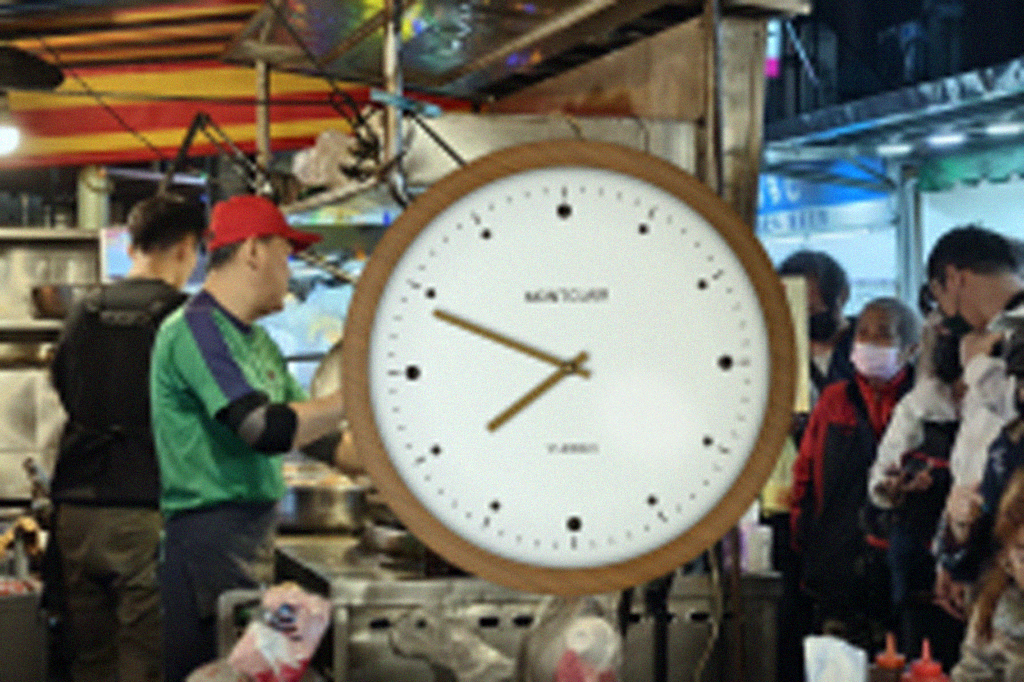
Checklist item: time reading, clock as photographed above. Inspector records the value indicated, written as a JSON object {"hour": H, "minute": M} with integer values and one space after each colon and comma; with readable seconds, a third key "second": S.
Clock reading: {"hour": 7, "minute": 49}
